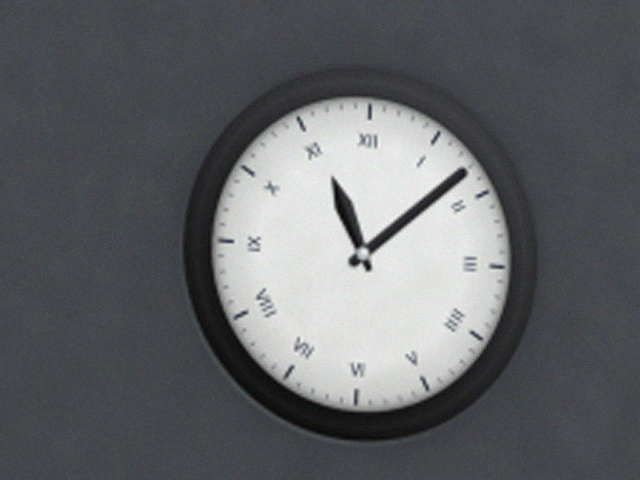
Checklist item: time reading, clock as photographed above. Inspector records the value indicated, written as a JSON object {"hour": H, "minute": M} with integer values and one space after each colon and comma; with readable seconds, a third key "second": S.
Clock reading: {"hour": 11, "minute": 8}
